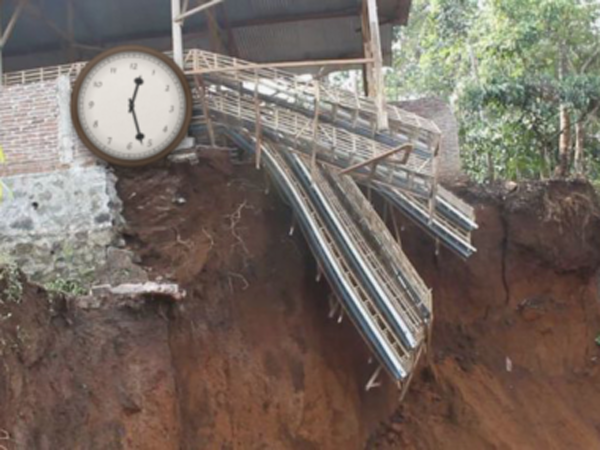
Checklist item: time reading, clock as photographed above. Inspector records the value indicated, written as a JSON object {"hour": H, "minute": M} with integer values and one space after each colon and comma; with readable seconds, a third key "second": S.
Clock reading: {"hour": 12, "minute": 27}
